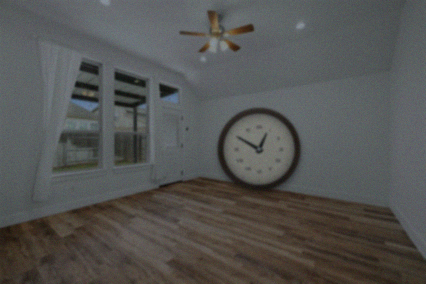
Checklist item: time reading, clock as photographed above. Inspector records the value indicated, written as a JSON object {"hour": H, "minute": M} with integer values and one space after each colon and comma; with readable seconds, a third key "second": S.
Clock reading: {"hour": 12, "minute": 50}
